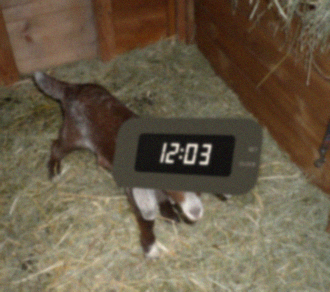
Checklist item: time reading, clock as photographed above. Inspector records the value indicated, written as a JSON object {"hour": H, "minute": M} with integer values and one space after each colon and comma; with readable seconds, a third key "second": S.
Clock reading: {"hour": 12, "minute": 3}
